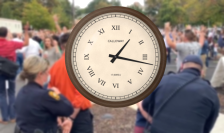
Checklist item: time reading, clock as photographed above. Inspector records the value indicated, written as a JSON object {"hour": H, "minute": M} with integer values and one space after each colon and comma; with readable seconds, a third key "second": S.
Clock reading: {"hour": 1, "minute": 17}
